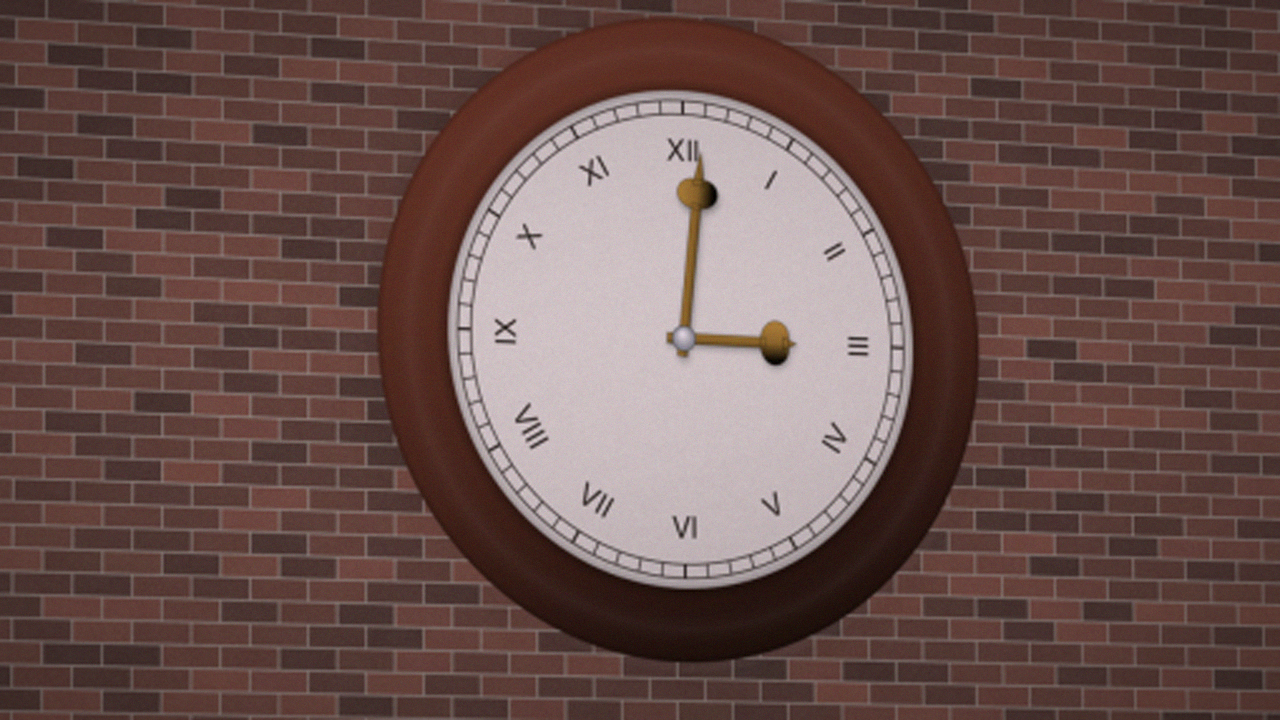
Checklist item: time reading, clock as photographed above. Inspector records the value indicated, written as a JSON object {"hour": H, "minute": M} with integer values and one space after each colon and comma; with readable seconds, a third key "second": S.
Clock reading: {"hour": 3, "minute": 1}
